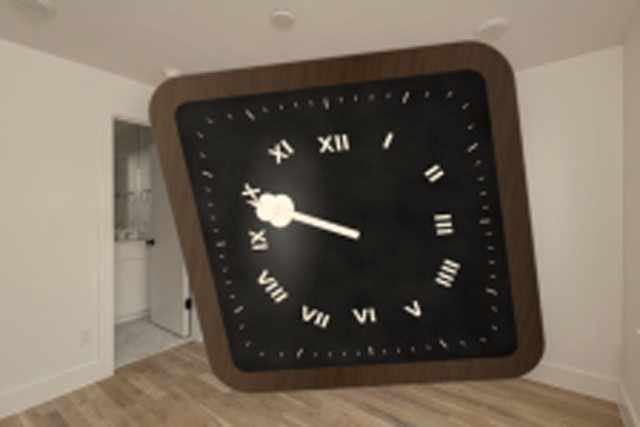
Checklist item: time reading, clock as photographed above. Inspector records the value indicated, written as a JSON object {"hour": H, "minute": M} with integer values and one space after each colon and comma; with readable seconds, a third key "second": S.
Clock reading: {"hour": 9, "minute": 49}
